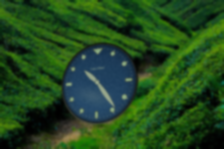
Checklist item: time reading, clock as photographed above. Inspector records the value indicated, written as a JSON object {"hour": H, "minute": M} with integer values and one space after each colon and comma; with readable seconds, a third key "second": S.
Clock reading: {"hour": 10, "minute": 24}
